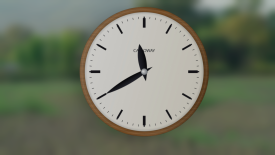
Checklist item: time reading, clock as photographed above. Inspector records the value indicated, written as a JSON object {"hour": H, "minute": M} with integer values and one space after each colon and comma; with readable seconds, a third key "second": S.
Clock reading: {"hour": 11, "minute": 40}
